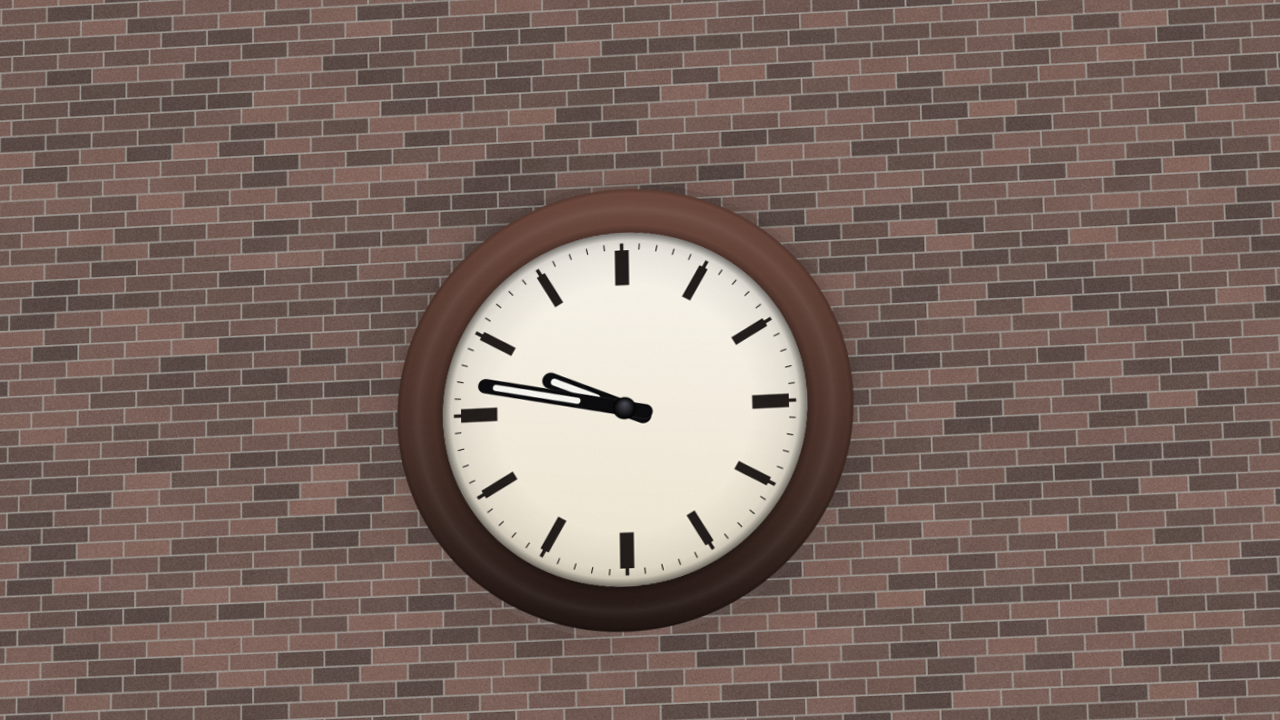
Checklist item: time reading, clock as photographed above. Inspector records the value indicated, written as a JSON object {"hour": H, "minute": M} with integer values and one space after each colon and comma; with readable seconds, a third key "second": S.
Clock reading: {"hour": 9, "minute": 47}
